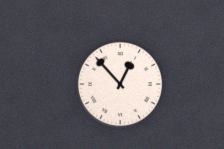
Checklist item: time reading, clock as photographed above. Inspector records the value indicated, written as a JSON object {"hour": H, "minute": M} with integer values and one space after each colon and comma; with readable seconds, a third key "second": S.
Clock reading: {"hour": 12, "minute": 53}
